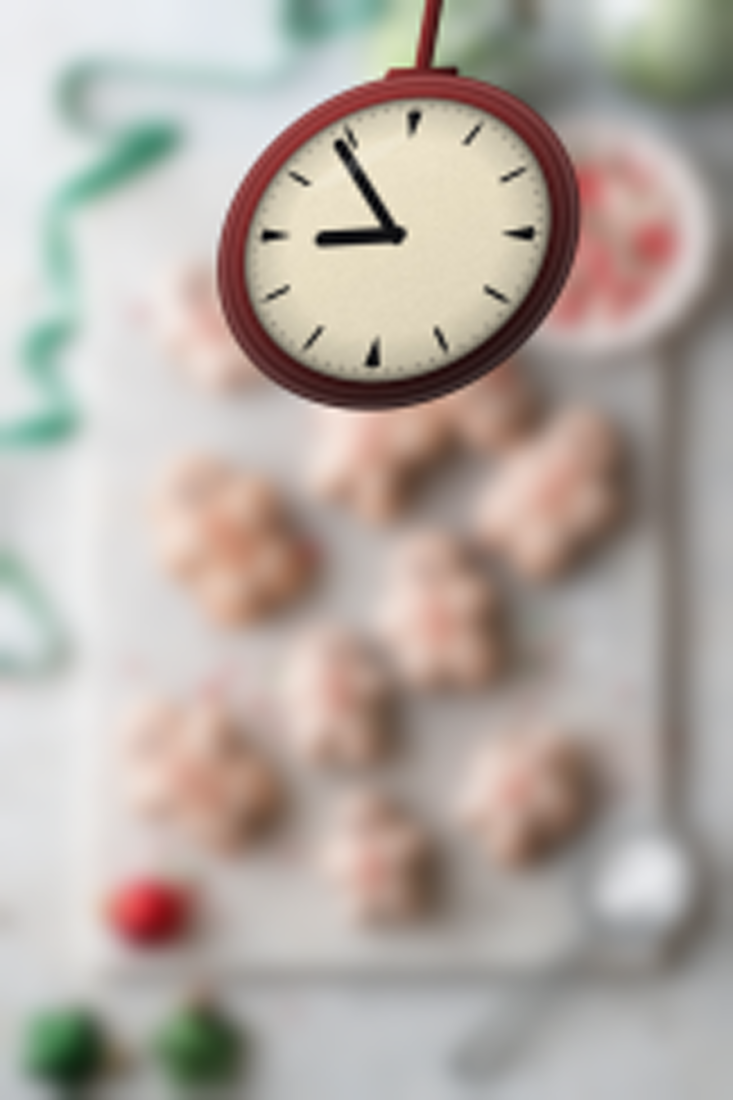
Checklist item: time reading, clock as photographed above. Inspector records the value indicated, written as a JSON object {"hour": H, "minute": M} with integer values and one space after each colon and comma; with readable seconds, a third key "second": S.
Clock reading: {"hour": 8, "minute": 54}
